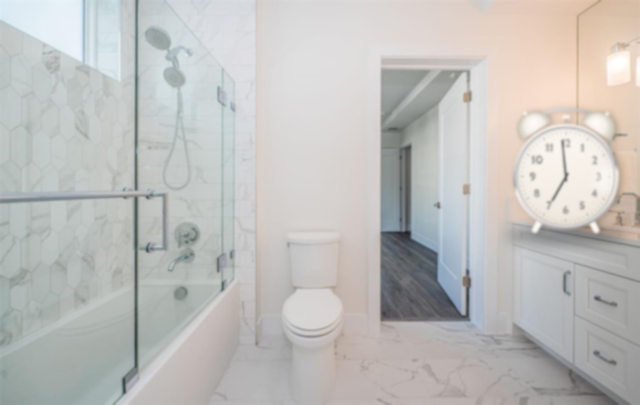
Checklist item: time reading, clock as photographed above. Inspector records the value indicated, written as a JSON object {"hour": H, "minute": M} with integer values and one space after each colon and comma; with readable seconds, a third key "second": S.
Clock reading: {"hour": 6, "minute": 59}
